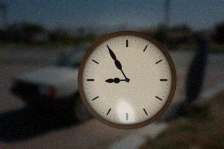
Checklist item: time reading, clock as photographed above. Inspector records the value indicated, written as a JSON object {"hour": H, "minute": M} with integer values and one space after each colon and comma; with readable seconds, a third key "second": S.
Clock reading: {"hour": 8, "minute": 55}
